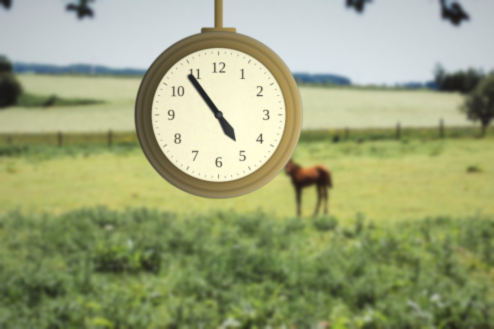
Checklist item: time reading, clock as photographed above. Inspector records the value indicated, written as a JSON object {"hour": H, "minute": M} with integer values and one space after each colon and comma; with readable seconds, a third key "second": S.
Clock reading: {"hour": 4, "minute": 54}
